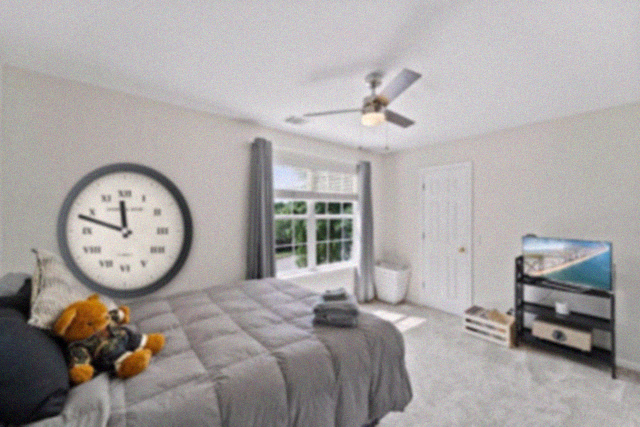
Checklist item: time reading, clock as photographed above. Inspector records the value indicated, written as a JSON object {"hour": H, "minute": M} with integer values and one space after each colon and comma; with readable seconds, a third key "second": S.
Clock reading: {"hour": 11, "minute": 48}
